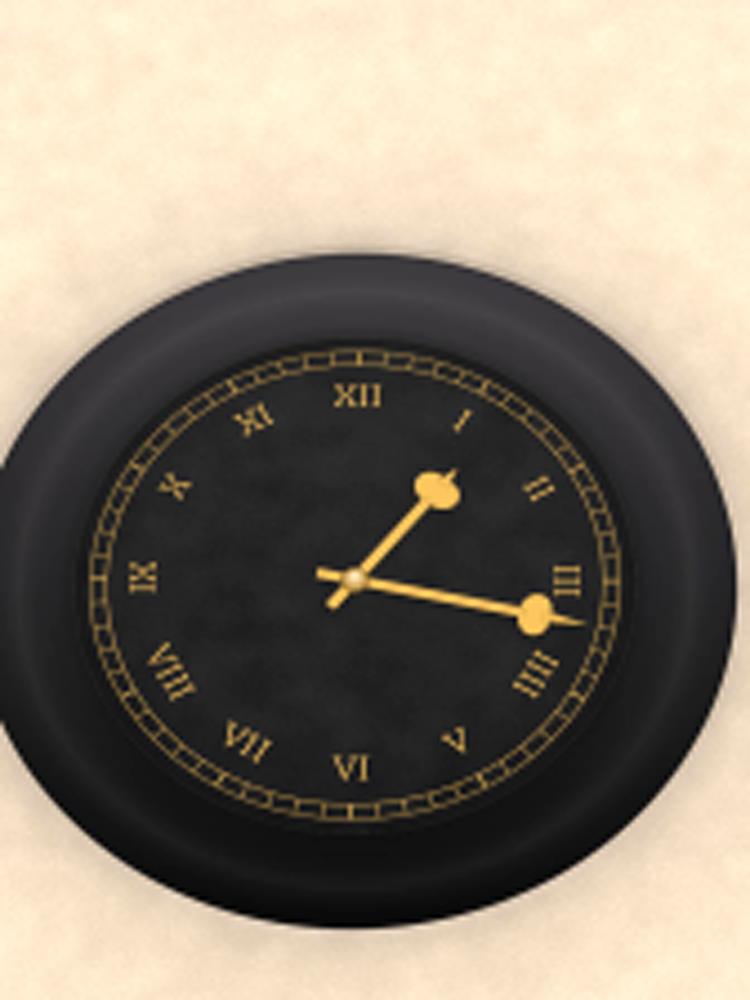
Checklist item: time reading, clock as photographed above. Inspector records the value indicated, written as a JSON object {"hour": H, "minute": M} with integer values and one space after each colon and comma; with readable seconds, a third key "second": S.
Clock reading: {"hour": 1, "minute": 17}
